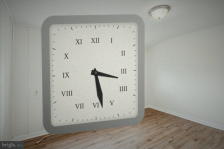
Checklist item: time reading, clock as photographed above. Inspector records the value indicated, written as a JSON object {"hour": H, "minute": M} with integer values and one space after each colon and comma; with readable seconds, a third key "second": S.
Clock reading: {"hour": 3, "minute": 28}
